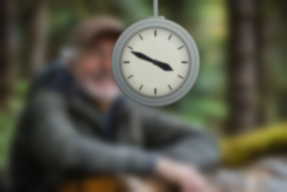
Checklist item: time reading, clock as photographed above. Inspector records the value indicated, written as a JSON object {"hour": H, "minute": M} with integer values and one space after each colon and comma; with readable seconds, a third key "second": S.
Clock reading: {"hour": 3, "minute": 49}
